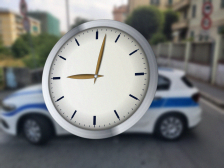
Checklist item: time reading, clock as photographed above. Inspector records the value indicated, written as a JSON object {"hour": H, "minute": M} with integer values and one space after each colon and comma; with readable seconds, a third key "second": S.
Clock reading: {"hour": 9, "minute": 2}
